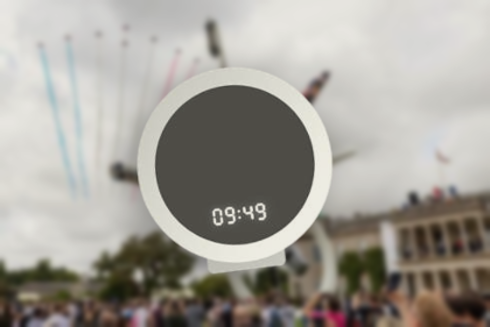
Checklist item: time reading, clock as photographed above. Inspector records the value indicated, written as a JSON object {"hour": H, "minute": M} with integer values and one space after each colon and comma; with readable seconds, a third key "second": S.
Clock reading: {"hour": 9, "minute": 49}
